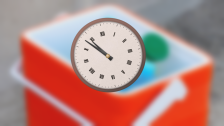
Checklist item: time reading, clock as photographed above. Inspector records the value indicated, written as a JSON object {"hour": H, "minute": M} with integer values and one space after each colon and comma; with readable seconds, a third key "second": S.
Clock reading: {"hour": 10, "minute": 53}
